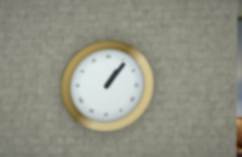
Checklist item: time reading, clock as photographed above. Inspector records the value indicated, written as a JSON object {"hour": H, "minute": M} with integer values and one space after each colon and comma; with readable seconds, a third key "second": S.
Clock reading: {"hour": 1, "minute": 6}
